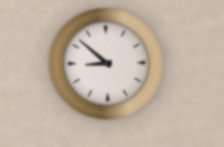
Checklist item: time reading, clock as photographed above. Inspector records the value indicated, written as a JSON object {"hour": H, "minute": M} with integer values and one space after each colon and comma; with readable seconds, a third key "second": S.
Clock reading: {"hour": 8, "minute": 52}
